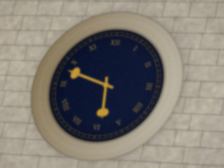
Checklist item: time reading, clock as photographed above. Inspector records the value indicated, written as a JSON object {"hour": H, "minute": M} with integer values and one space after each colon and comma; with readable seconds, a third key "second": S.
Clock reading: {"hour": 5, "minute": 48}
